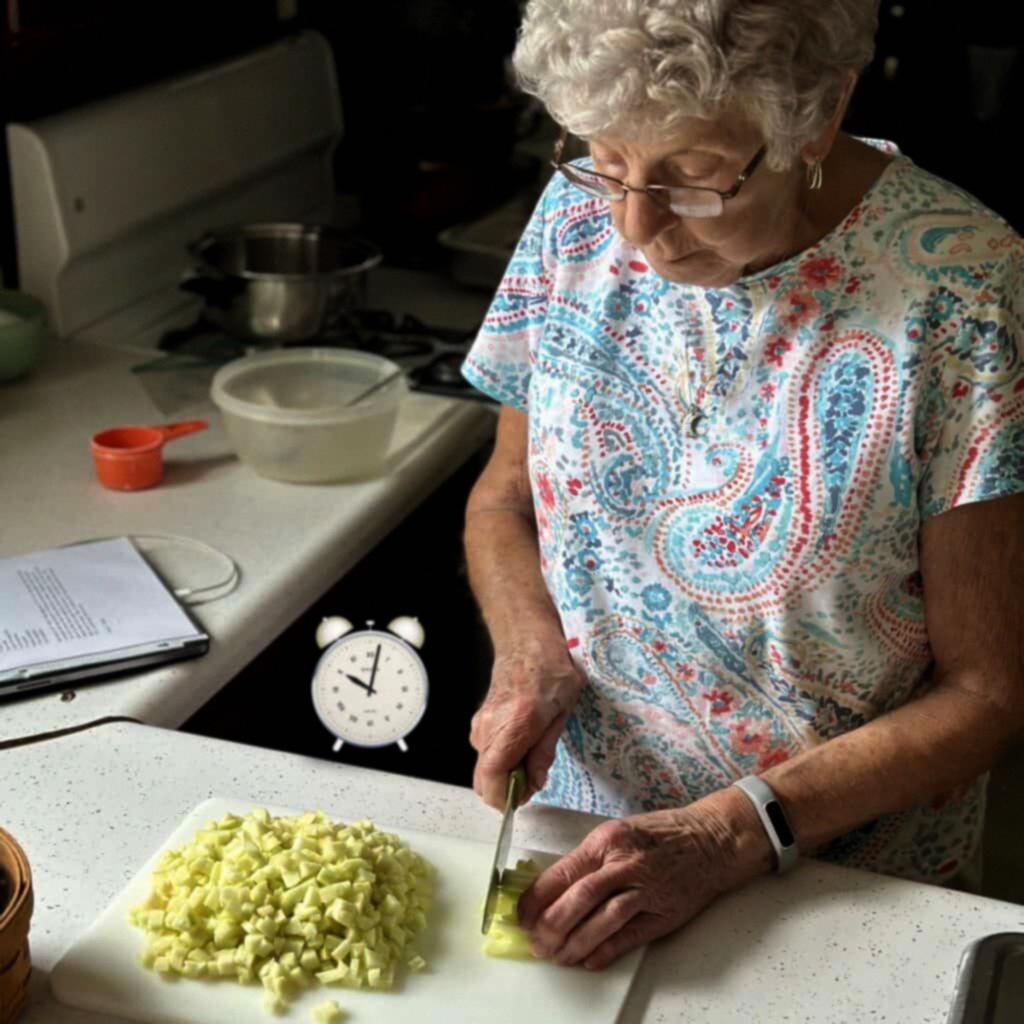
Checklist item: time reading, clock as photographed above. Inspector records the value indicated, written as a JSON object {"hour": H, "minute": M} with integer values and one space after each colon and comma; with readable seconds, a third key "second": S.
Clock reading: {"hour": 10, "minute": 2}
